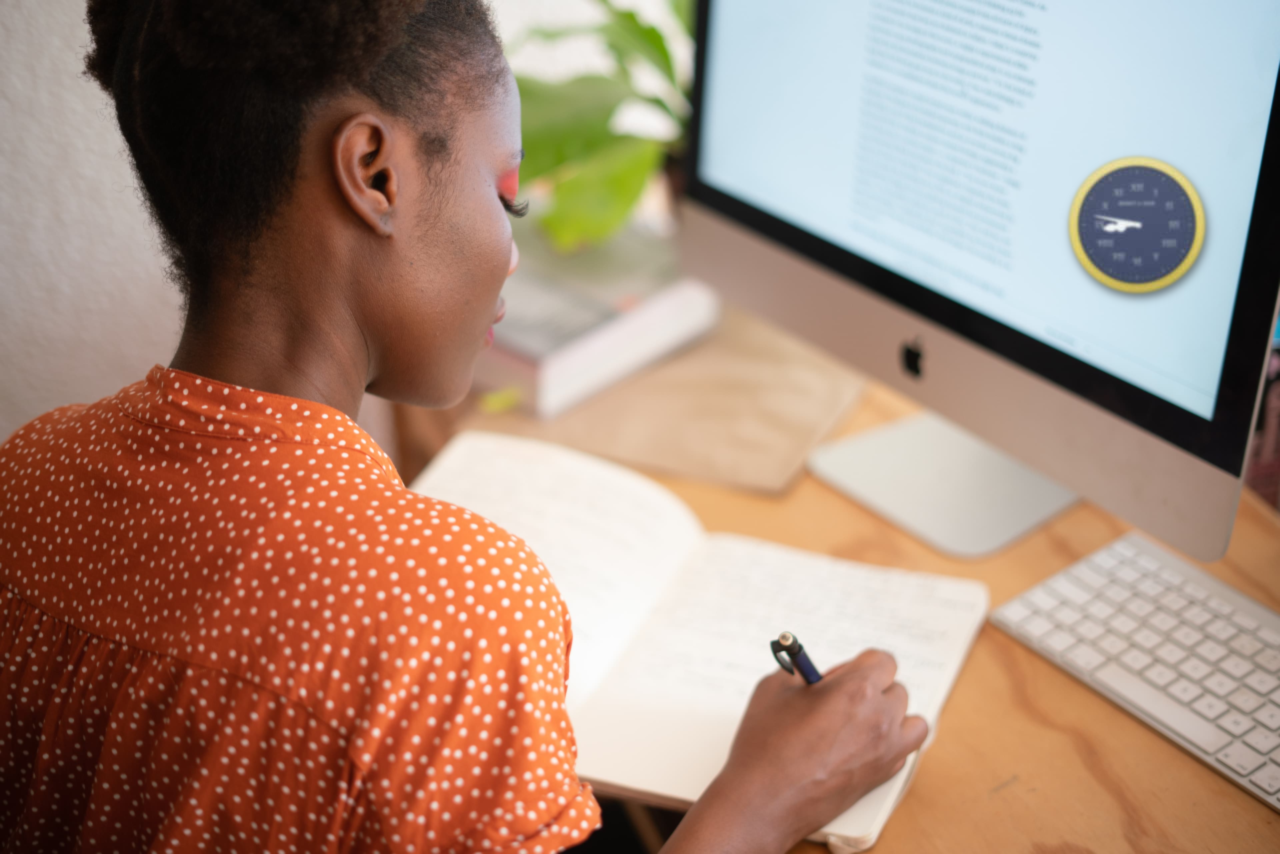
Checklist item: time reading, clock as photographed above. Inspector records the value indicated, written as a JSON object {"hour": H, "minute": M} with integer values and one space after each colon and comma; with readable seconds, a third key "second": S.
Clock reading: {"hour": 8, "minute": 47}
